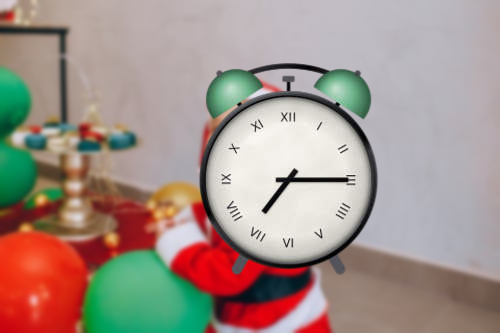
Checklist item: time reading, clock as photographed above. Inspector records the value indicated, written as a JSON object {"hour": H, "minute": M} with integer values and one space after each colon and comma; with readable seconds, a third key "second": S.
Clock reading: {"hour": 7, "minute": 15}
